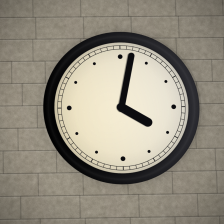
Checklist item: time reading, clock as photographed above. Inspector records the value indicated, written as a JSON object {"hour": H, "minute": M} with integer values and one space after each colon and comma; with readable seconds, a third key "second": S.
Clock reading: {"hour": 4, "minute": 2}
